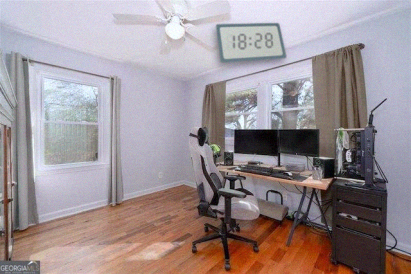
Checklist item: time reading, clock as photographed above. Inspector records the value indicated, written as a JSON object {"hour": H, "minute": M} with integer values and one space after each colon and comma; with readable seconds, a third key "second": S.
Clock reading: {"hour": 18, "minute": 28}
